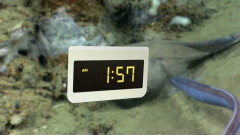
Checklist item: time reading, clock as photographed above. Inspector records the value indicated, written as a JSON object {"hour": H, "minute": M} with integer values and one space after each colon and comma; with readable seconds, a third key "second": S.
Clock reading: {"hour": 1, "minute": 57}
